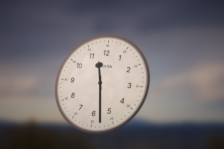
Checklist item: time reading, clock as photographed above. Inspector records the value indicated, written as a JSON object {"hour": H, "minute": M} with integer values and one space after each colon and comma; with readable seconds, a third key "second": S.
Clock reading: {"hour": 11, "minute": 28}
